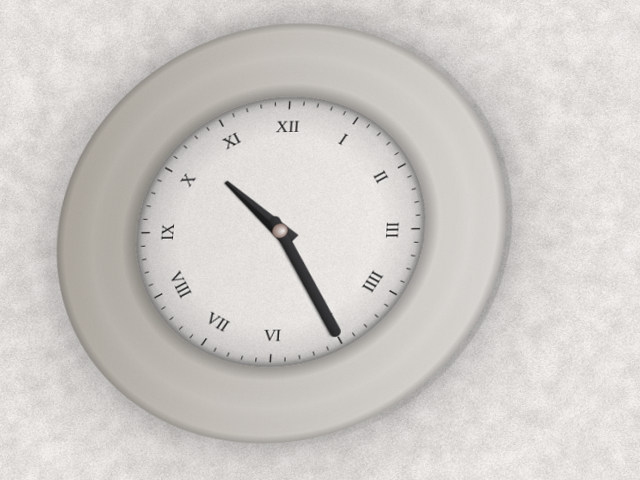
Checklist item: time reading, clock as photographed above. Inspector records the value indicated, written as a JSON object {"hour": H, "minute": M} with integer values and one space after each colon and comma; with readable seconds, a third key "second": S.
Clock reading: {"hour": 10, "minute": 25}
